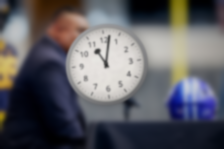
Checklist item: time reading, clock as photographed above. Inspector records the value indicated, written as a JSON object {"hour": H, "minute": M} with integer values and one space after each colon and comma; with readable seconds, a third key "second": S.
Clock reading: {"hour": 11, "minute": 2}
